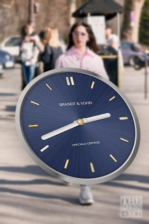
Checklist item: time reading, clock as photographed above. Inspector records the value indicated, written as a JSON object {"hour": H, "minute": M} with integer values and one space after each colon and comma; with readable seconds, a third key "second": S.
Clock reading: {"hour": 2, "minute": 42}
